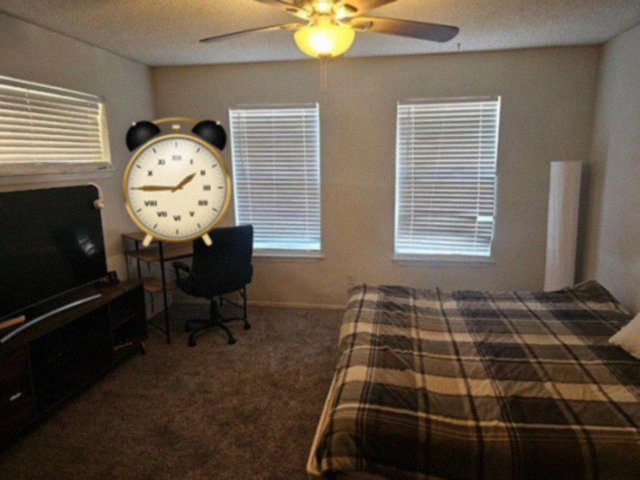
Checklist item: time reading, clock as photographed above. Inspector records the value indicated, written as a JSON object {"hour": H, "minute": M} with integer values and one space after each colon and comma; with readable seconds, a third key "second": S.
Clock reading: {"hour": 1, "minute": 45}
